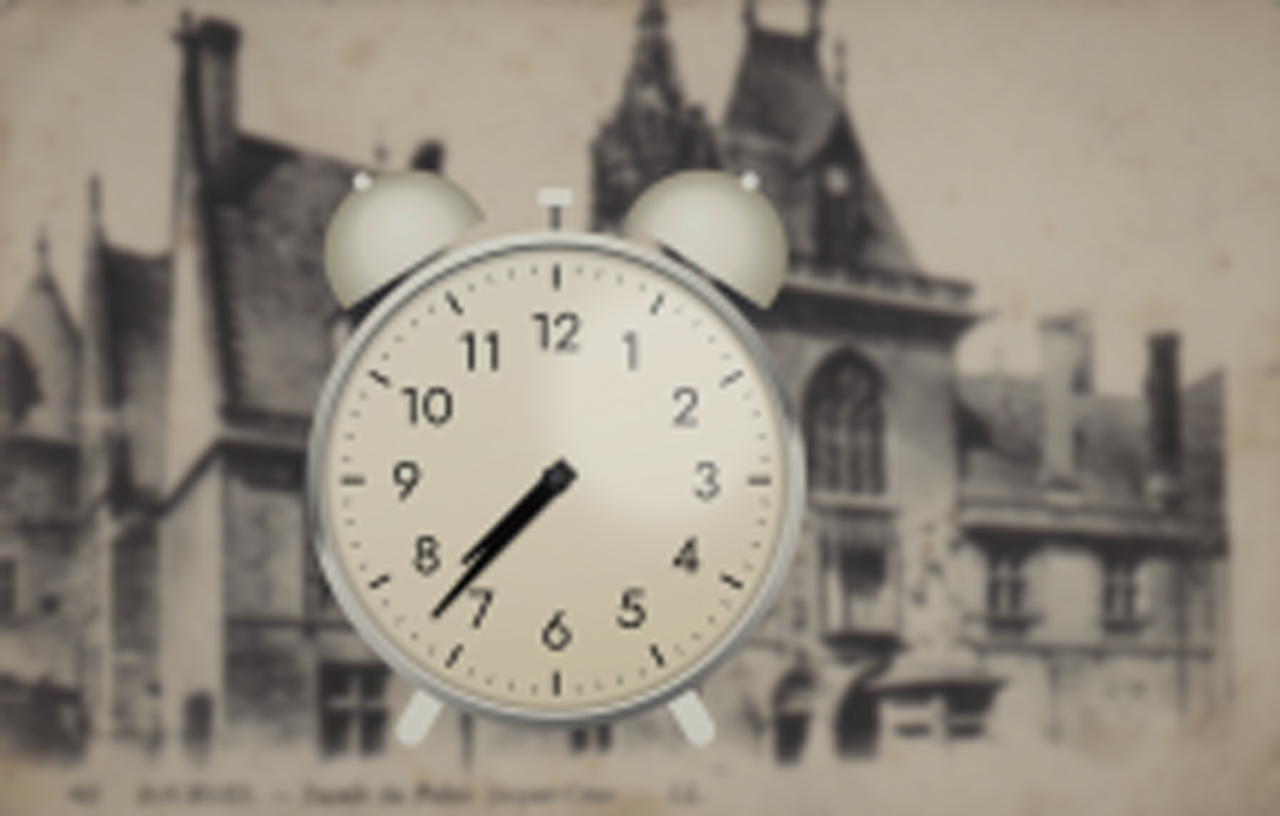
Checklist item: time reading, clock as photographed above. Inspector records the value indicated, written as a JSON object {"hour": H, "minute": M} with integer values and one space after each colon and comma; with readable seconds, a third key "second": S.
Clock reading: {"hour": 7, "minute": 37}
